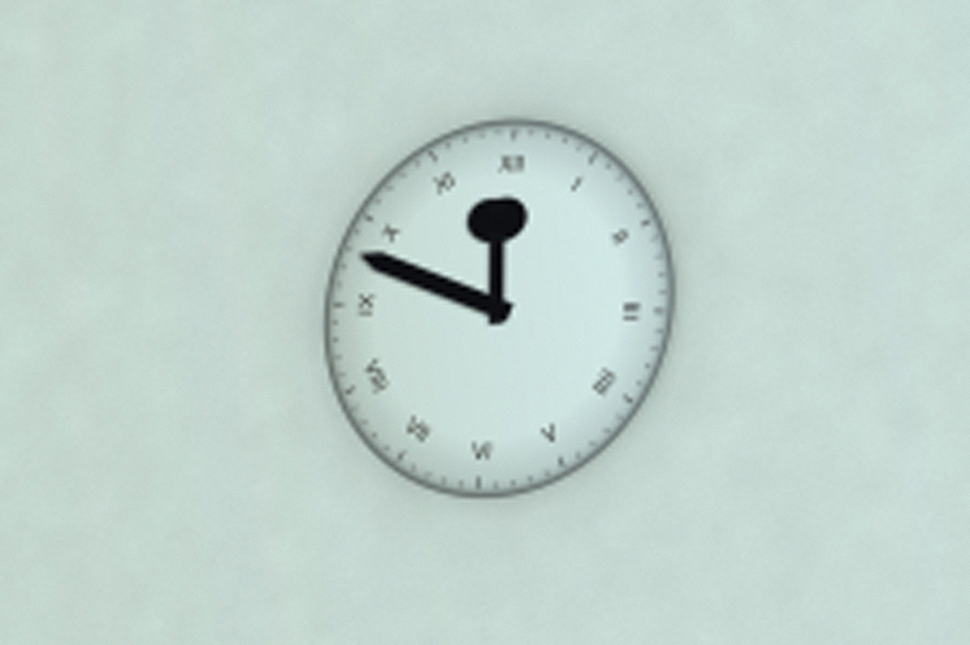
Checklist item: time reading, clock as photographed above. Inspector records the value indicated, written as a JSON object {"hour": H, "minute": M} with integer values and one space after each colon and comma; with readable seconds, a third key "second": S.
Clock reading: {"hour": 11, "minute": 48}
